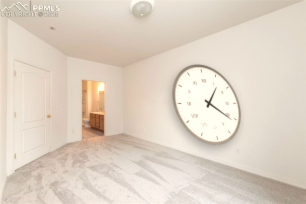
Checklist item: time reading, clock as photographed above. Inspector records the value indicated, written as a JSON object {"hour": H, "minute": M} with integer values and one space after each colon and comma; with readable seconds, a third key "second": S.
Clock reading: {"hour": 1, "minute": 21}
